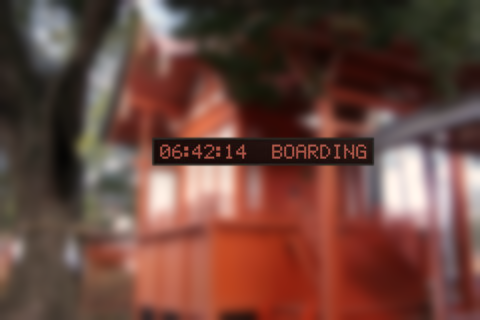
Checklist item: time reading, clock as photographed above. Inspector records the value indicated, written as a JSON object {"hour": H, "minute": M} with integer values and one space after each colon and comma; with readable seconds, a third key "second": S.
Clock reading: {"hour": 6, "minute": 42, "second": 14}
